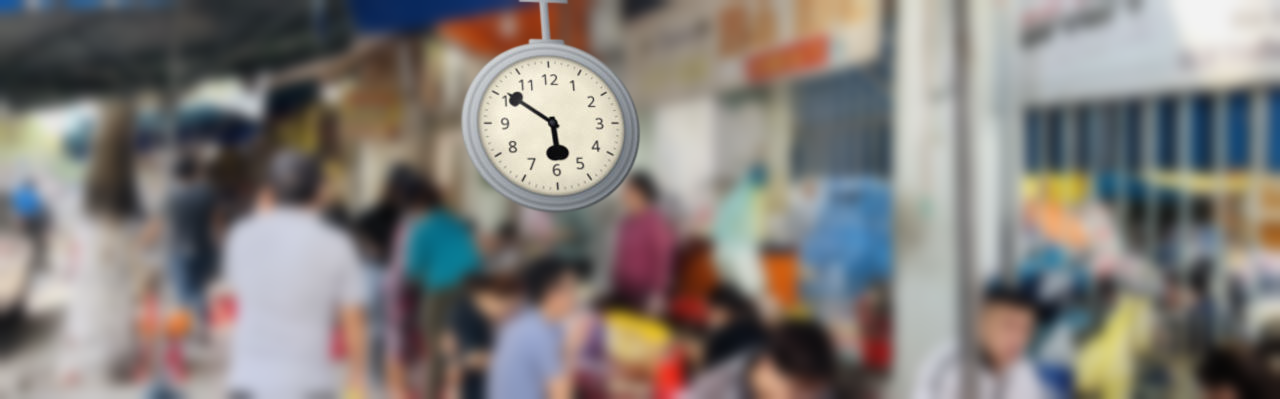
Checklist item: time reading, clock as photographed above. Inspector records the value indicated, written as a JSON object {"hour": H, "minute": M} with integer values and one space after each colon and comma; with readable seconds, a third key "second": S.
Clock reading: {"hour": 5, "minute": 51}
